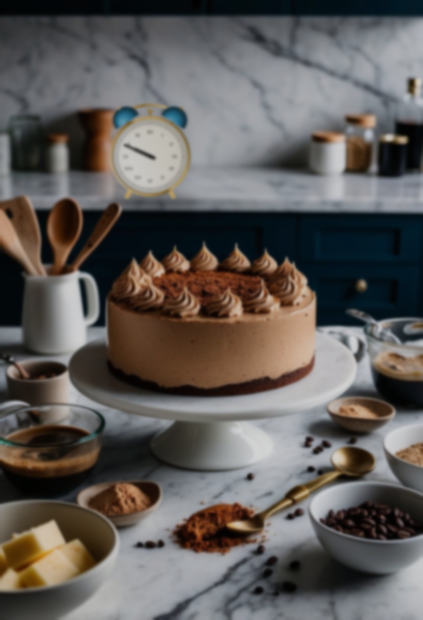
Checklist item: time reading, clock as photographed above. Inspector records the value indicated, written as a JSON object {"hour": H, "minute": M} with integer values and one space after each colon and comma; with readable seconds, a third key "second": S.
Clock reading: {"hour": 9, "minute": 49}
